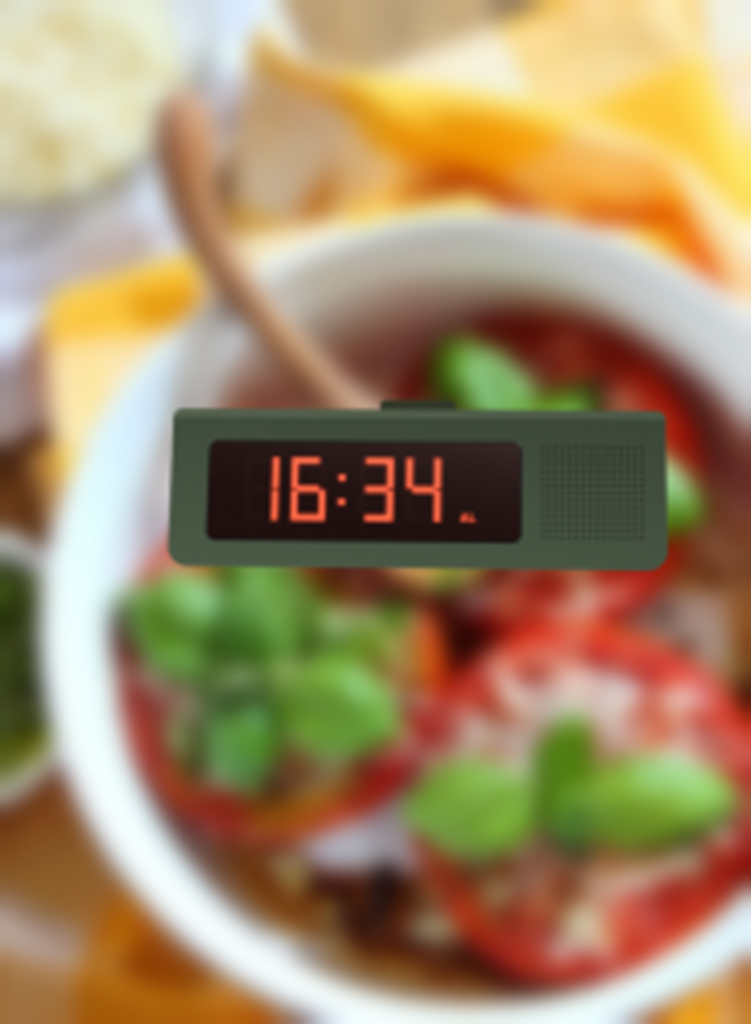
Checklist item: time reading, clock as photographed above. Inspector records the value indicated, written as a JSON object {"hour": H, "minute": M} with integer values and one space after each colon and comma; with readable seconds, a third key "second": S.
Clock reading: {"hour": 16, "minute": 34}
